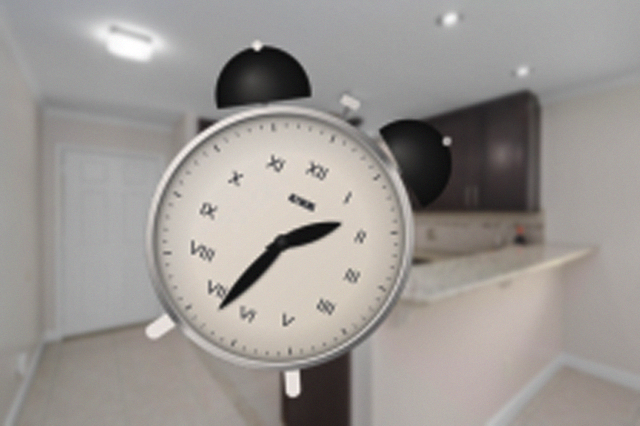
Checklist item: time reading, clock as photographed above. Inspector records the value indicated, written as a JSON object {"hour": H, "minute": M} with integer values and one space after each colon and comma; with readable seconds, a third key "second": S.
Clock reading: {"hour": 1, "minute": 33}
